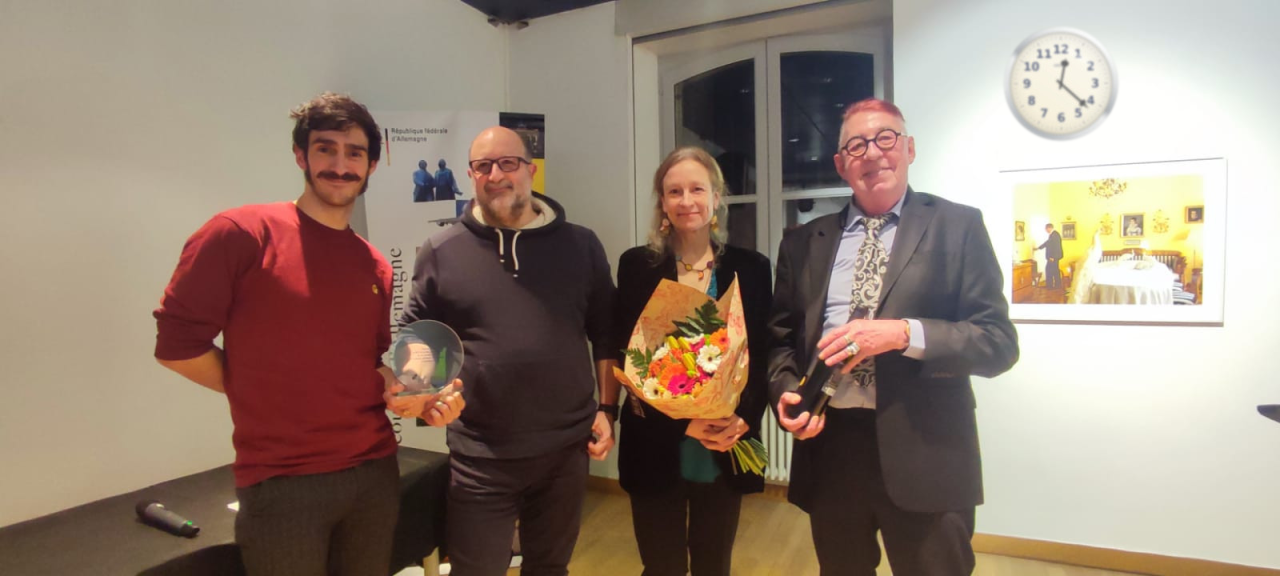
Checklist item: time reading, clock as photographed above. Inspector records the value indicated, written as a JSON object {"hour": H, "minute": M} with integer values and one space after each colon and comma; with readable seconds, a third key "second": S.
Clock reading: {"hour": 12, "minute": 22}
